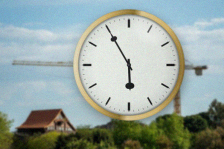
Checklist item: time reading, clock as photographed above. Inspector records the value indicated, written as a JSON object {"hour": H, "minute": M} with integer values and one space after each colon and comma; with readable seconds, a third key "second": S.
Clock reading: {"hour": 5, "minute": 55}
